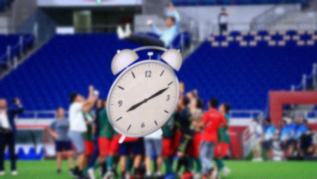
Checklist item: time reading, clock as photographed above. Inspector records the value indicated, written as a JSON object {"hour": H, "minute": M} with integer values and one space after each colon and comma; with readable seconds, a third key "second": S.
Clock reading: {"hour": 8, "minute": 11}
